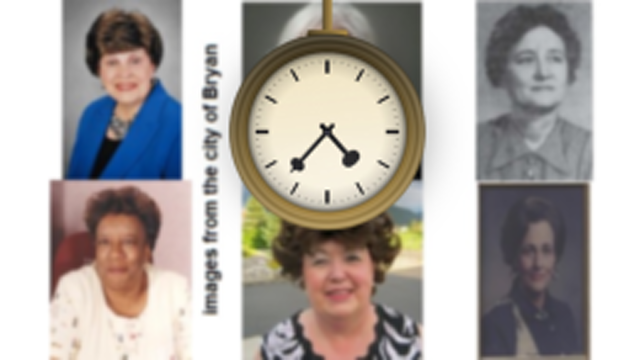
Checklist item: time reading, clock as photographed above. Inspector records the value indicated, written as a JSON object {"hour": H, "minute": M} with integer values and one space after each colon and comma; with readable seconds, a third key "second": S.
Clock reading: {"hour": 4, "minute": 37}
